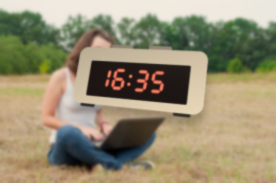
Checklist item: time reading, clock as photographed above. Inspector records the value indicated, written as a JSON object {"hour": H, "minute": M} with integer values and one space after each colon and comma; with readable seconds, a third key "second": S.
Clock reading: {"hour": 16, "minute": 35}
